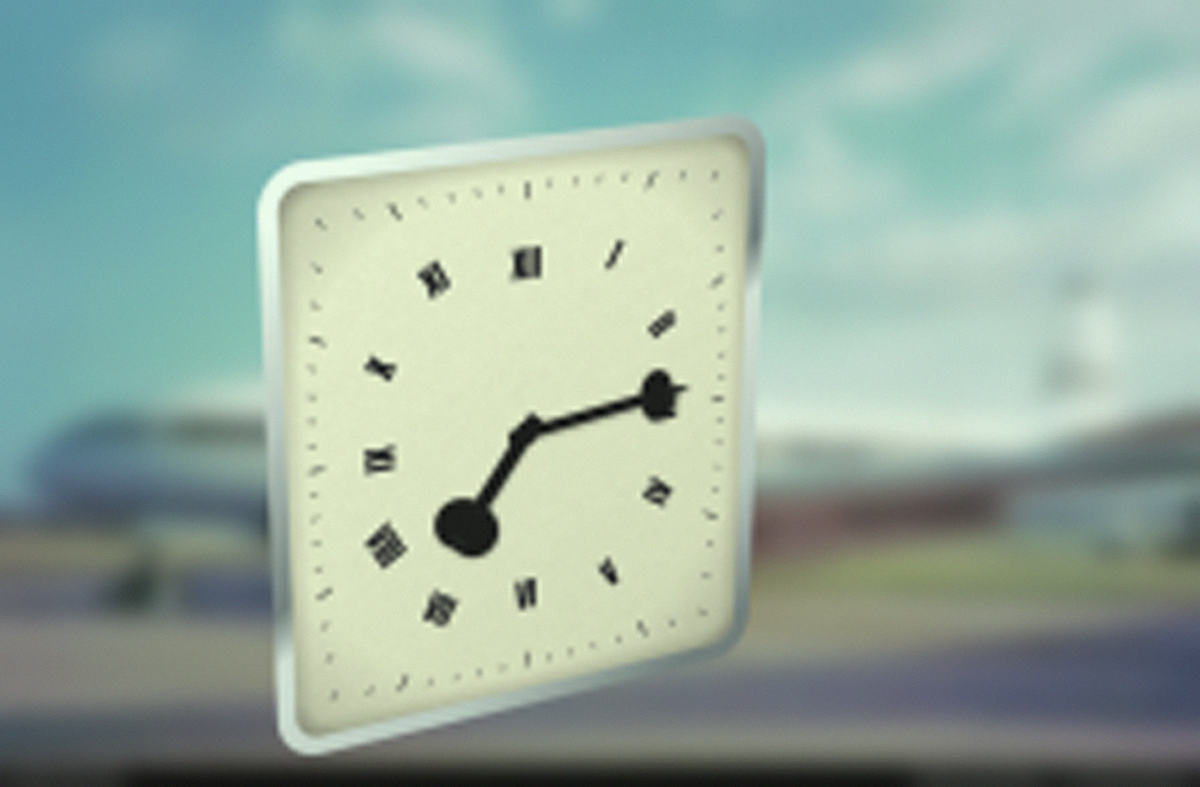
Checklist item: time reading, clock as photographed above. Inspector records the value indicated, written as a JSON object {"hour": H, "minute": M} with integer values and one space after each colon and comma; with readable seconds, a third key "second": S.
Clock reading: {"hour": 7, "minute": 14}
